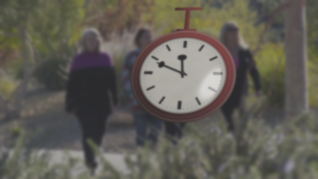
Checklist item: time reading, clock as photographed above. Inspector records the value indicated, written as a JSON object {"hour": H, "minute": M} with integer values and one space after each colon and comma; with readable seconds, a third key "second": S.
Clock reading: {"hour": 11, "minute": 49}
